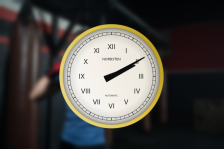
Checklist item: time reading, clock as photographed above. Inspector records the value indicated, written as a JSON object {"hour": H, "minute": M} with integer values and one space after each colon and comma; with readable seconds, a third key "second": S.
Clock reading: {"hour": 2, "minute": 10}
